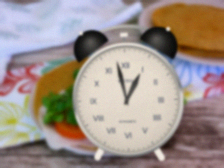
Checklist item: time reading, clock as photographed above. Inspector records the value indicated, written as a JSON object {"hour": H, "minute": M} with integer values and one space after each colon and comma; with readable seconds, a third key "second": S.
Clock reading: {"hour": 12, "minute": 58}
